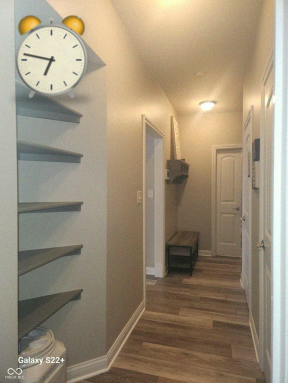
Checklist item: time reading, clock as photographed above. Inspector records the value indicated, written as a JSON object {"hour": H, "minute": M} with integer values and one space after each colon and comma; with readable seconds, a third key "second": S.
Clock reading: {"hour": 6, "minute": 47}
